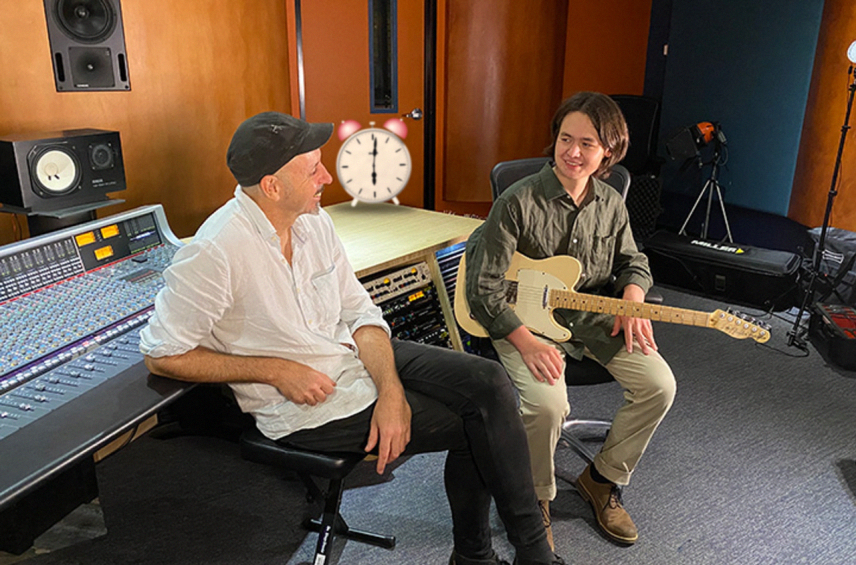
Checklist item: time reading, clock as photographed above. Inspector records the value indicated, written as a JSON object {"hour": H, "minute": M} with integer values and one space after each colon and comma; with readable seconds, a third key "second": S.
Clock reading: {"hour": 6, "minute": 1}
